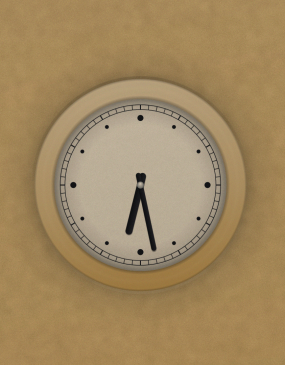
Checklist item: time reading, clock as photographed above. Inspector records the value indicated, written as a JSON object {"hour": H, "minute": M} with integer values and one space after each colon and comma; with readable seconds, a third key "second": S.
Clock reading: {"hour": 6, "minute": 28}
